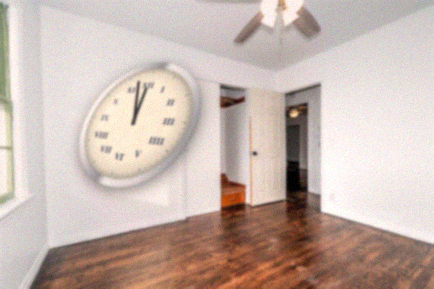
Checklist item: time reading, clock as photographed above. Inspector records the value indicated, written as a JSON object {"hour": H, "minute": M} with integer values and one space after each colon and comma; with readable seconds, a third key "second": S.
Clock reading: {"hour": 11, "minute": 57}
